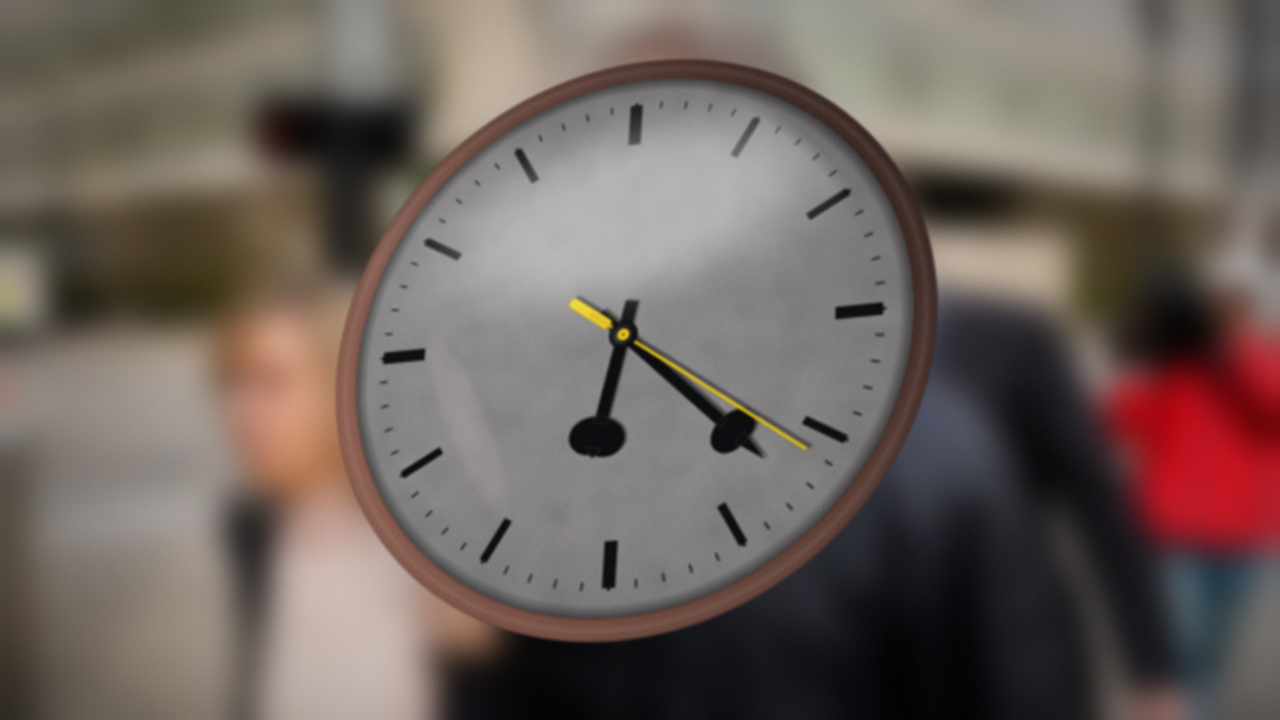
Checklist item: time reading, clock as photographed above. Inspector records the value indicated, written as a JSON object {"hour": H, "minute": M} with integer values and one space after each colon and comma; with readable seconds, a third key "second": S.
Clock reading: {"hour": 6, "minute": 22, "second": 21}
